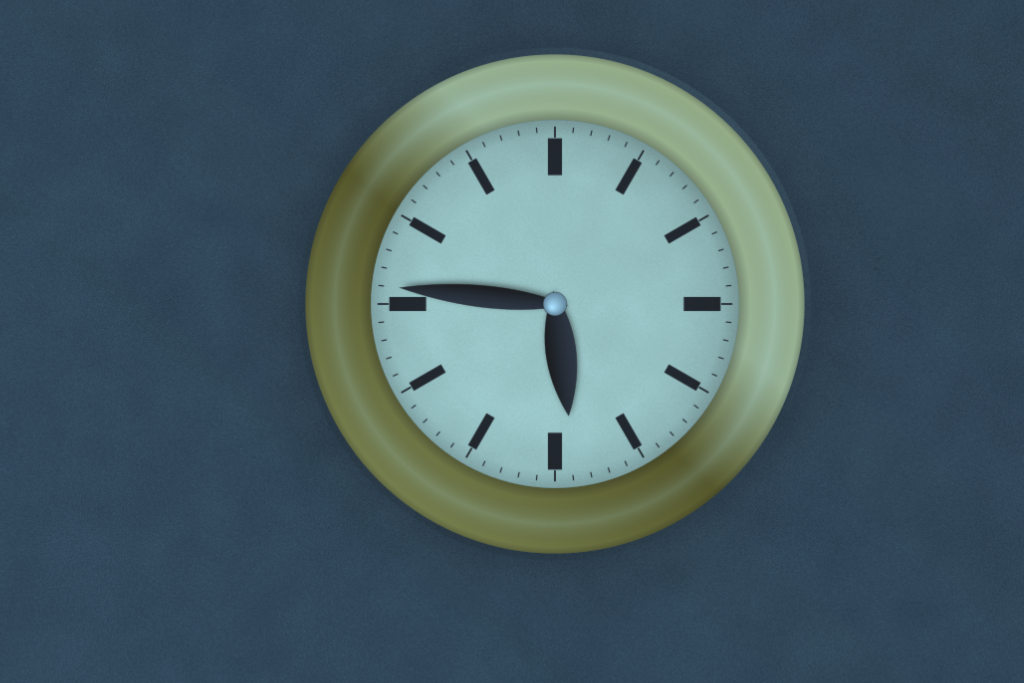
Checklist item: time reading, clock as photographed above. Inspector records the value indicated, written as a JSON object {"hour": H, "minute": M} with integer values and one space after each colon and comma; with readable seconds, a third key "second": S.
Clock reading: {"hour": 5, "minute": 46}
